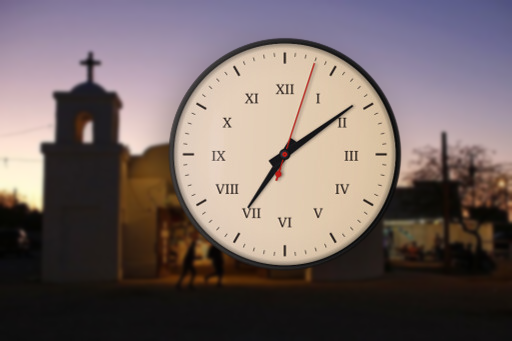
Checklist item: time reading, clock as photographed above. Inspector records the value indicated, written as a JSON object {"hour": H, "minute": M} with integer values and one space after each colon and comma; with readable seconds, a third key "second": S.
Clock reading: {"hour": 7, "minute": 9, "second": 3}
